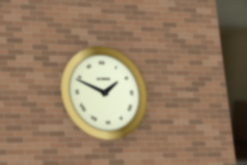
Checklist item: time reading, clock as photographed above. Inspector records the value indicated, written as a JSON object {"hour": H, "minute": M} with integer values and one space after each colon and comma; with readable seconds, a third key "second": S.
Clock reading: {"hour": 1, "minute": 49}
